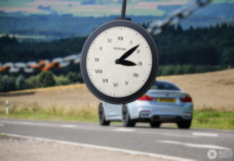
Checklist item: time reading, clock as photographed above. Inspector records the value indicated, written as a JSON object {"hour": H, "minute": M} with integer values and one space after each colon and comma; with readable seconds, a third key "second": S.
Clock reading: {"hour": 3, "minute": 8}
